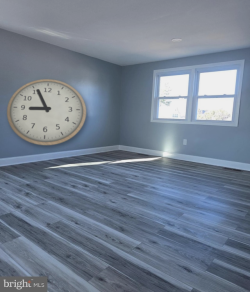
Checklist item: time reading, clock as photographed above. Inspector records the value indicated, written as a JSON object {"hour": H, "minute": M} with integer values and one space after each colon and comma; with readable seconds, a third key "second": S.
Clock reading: {"hour": 8, "minute": 56}
